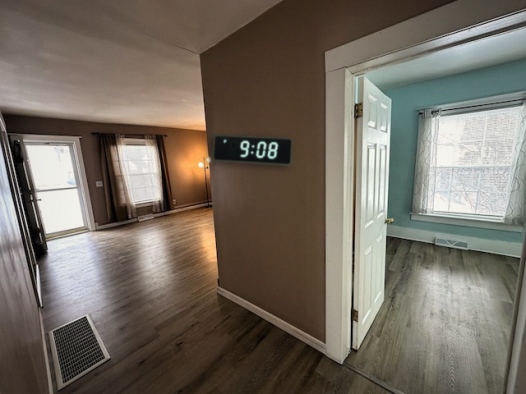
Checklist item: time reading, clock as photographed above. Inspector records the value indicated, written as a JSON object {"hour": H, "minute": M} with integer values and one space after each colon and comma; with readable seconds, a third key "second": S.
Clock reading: {"hour": 9, "minute": 8}
